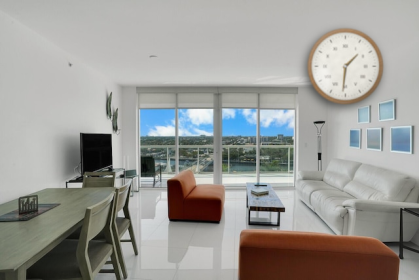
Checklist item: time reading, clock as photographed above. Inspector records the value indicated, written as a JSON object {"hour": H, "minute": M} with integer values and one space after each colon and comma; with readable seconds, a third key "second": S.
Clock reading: {"hour": 1, "minute": 31}
